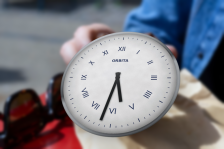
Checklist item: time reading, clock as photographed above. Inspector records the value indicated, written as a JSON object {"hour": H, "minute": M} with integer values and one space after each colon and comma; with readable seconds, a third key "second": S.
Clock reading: {"hour": 5, "minute": 32}
